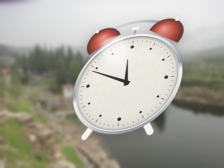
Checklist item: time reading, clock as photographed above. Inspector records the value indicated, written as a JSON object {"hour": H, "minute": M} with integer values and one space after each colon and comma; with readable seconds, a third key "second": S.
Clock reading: {"hour": 11, "minute": 49}
